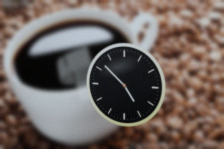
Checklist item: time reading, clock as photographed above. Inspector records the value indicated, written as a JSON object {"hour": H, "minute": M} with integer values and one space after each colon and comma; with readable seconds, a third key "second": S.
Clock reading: {"hour": 4, "minute": 52}
